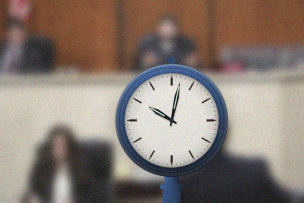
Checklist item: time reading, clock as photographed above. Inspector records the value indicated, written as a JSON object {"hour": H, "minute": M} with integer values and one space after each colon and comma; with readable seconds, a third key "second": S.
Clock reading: {"hour": 10, "minute": 2}
